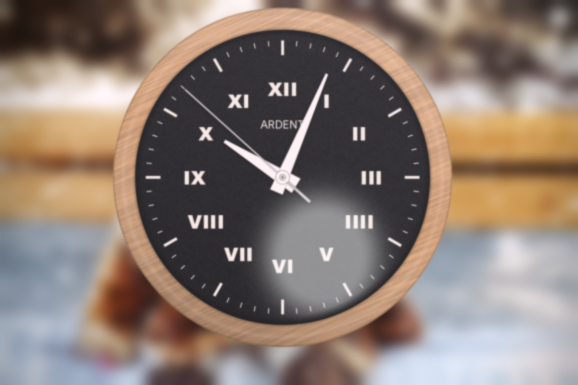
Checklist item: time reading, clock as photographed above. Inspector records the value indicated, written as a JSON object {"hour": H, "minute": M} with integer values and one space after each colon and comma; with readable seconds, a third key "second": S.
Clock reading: {"hour": 10, "minute": 3, "second": 52}
